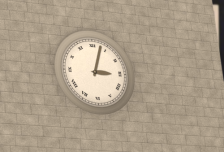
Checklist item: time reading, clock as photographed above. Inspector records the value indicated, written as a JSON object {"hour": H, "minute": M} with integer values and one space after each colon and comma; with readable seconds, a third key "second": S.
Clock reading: {"hour": 3, "minute": 3}
